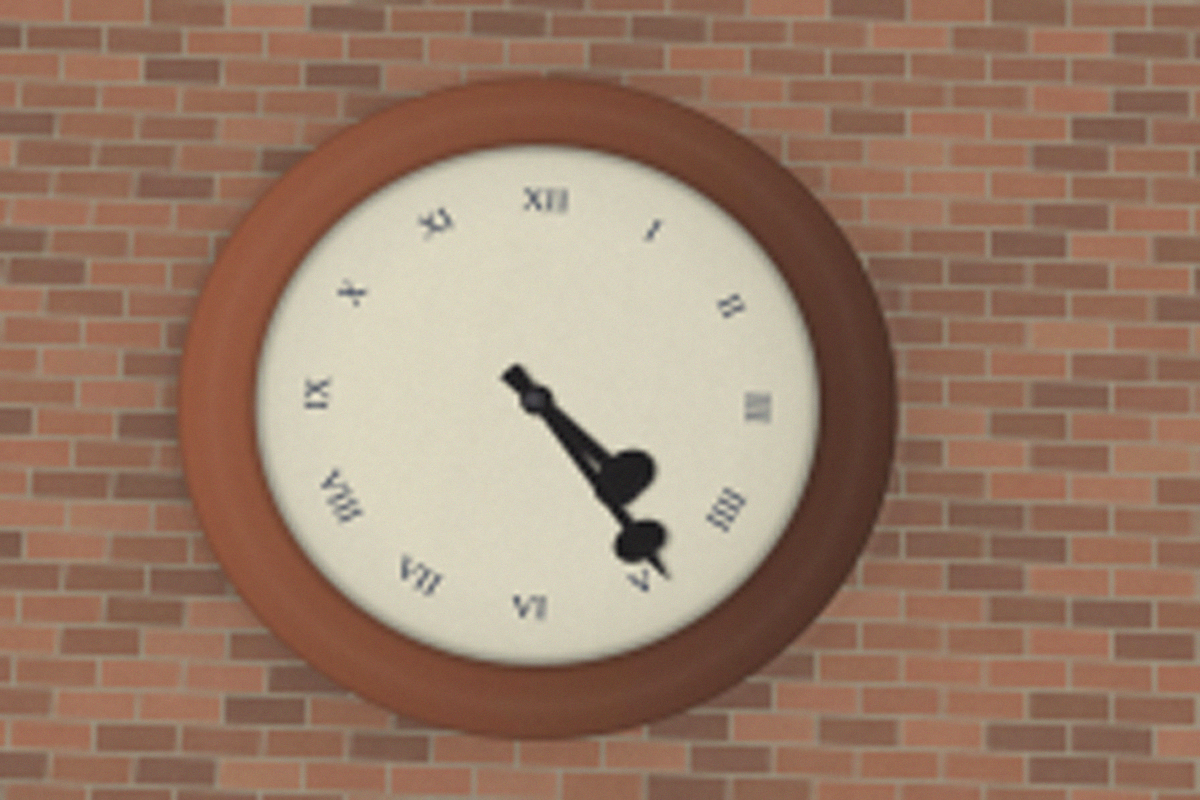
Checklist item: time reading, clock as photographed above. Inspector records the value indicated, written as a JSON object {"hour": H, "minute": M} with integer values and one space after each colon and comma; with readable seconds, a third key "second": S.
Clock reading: {"hour": 4, "minute": 24}
